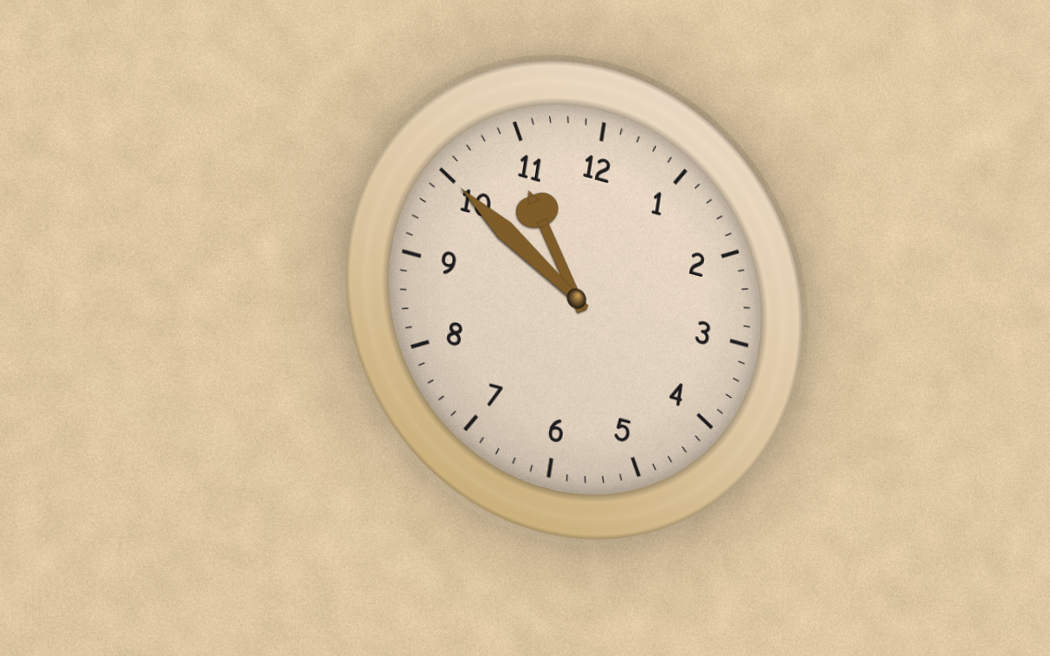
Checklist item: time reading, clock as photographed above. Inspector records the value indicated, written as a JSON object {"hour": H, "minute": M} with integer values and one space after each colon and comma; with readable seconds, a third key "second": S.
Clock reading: {"hour": 10, "minute": 50}
